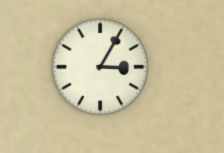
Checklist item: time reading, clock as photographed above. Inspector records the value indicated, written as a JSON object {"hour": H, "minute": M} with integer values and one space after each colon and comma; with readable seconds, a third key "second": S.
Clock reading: {"hour": 3, "minute": 5}
